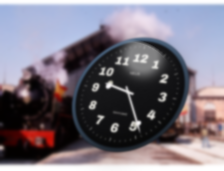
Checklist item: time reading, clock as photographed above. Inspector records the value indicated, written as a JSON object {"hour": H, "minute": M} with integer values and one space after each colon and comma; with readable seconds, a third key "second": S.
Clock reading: {"hour": 9, "minute": 24}
